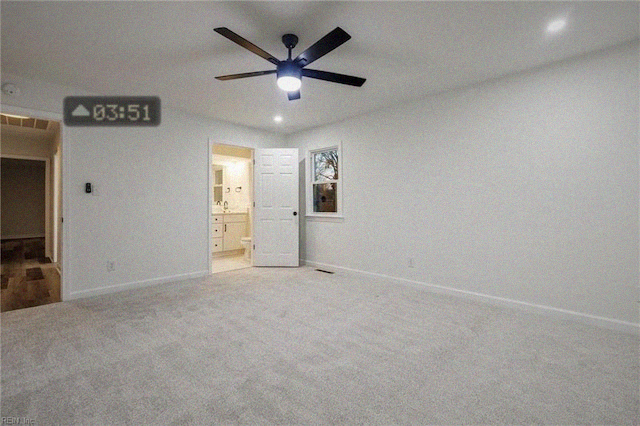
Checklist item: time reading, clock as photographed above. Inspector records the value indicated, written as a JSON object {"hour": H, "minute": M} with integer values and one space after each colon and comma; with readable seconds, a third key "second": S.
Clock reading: {"hour": 3, "minute": 51}
